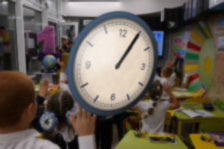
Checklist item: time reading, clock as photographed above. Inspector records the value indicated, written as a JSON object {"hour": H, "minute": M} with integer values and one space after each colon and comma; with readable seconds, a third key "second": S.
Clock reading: {"hour": 1, "minute": 5}
